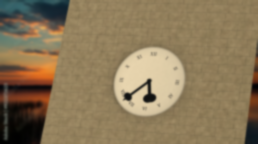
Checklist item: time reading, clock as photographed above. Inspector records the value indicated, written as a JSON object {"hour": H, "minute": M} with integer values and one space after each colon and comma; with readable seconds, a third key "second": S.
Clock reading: {"hour": 5, "minute": 38}
